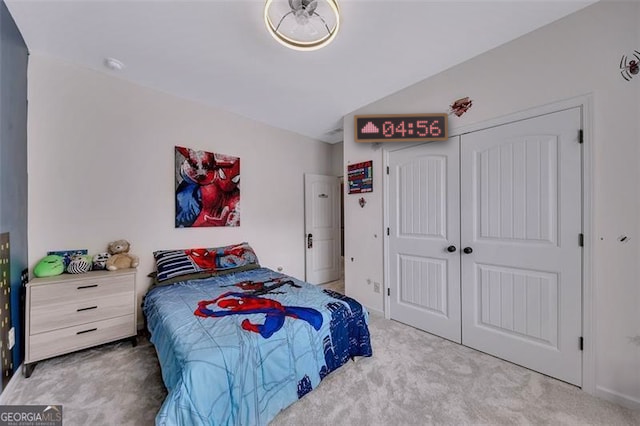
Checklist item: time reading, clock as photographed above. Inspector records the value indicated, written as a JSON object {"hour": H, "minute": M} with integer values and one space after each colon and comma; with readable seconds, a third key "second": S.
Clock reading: {"hour": 4, "minute": 56}
